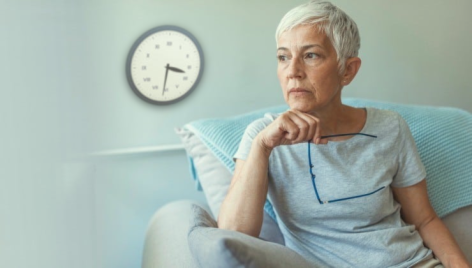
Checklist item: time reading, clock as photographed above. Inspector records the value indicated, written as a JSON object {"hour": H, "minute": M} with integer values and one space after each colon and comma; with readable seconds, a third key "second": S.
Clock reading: {"hour": 3, "minute": 31}
